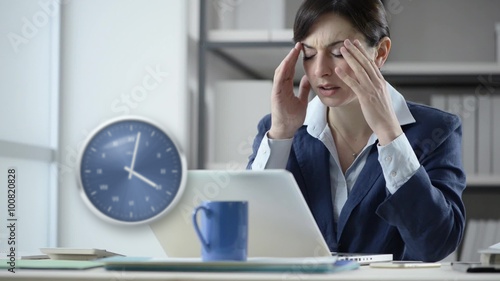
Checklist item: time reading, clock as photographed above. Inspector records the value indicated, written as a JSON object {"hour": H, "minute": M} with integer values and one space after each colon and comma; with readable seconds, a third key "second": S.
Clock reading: {"hour": 4, "minute": 2}
